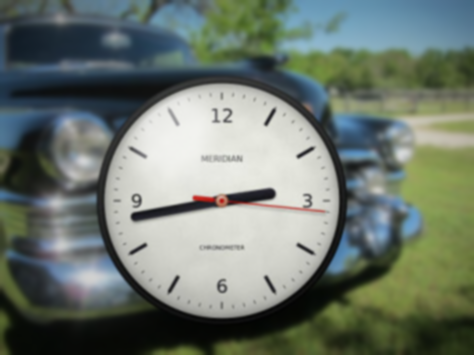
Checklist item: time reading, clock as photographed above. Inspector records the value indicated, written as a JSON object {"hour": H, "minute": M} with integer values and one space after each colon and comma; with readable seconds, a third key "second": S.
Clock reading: {"hour": 2, "minute": 43, "second": 16}
